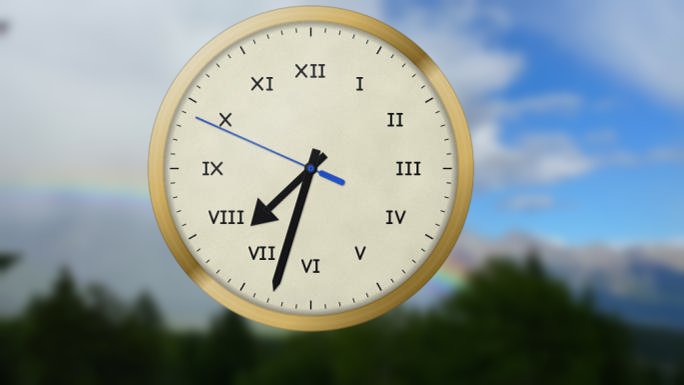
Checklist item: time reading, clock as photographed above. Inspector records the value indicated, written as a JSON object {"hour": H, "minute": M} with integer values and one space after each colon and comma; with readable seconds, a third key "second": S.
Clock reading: {"hour": 7, "minute": 32, "second": 49}
